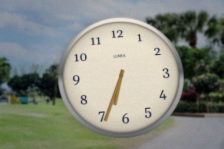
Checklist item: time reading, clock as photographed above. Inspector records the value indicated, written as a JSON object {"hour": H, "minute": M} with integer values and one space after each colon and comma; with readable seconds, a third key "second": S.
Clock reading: {"hour": 6, "minute": 34}
